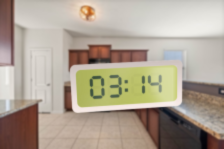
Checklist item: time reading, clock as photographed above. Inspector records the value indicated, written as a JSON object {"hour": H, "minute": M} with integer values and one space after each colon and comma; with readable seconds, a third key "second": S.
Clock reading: {"hour": 3, "minute": 14}
